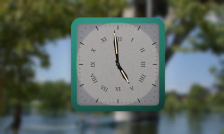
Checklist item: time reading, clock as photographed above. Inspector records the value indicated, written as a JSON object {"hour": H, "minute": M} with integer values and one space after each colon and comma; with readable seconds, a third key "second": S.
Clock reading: {"hour": 4, "minute": 59}
